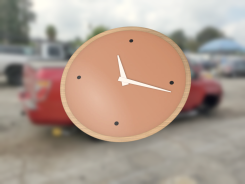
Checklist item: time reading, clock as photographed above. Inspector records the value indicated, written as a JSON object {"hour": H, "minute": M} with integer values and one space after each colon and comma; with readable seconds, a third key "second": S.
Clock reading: {"hour": 11, "minute": 17}
